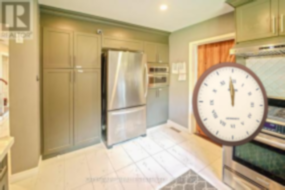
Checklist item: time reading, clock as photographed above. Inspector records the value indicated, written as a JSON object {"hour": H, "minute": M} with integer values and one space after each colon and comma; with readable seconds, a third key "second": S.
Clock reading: {"hour": 11, "minute": 59}
